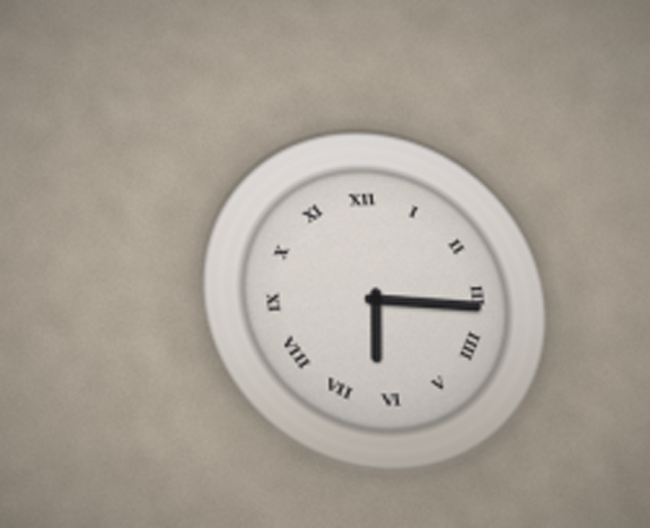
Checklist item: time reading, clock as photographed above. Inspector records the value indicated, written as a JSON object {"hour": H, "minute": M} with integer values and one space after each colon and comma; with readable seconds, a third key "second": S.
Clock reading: {"hour": 6, "minute": 16}
